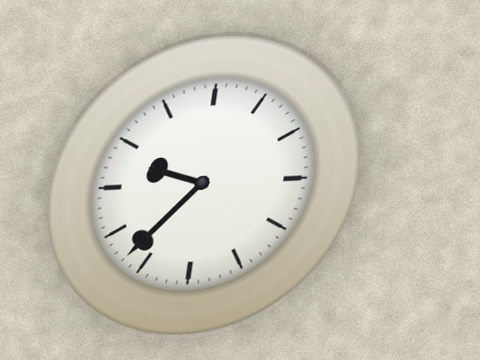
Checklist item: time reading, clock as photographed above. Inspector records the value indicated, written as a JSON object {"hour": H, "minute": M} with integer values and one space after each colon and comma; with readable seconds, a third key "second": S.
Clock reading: {"hour": 9, "minute": 37}
